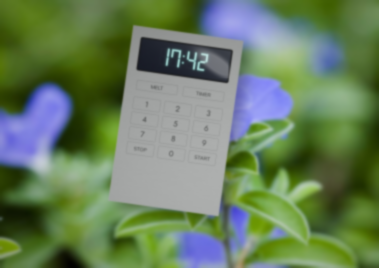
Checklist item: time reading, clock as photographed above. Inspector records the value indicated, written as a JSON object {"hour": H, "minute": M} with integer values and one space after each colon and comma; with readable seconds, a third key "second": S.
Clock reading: {"hour": 17, "minute": 42}
